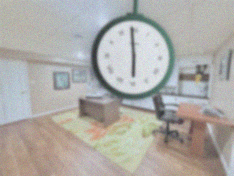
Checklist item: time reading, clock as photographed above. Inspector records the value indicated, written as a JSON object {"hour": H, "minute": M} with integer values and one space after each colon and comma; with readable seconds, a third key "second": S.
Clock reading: {"hour": 5, "minute": 59}
